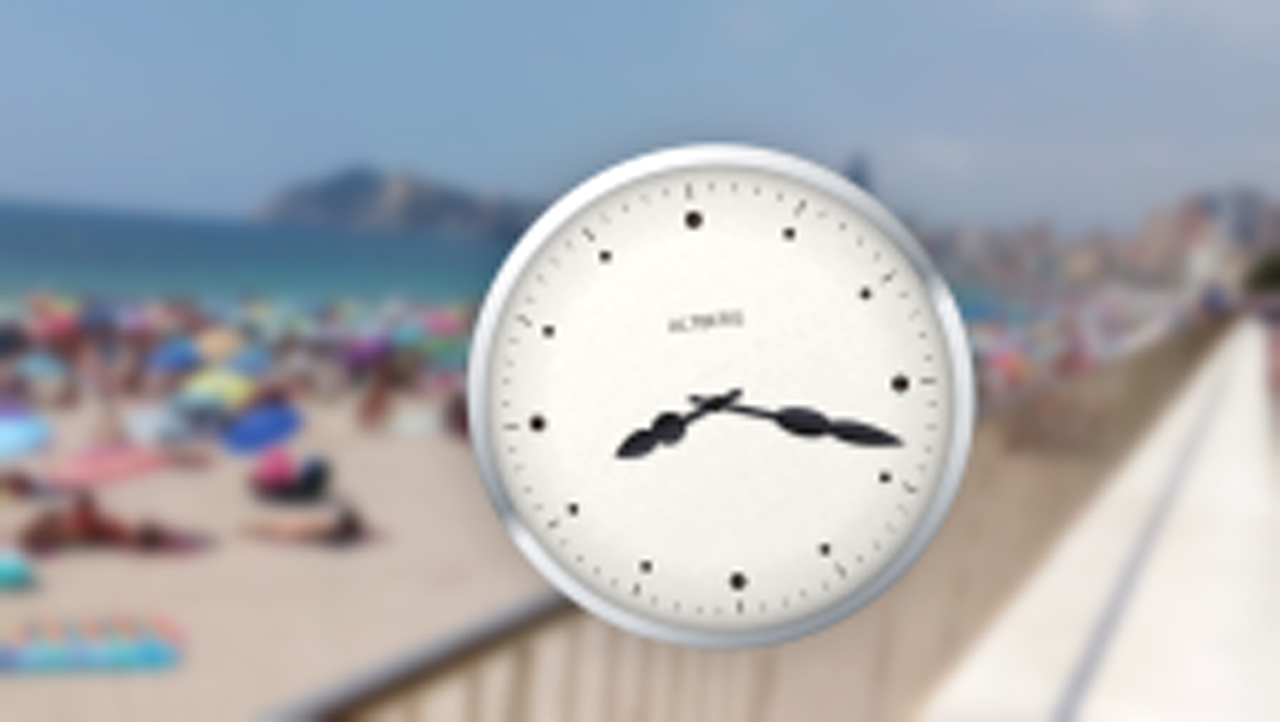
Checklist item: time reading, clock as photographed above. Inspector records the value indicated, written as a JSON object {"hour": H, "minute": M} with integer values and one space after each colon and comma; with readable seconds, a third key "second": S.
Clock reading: {"hour": 8, "minute": 18}
